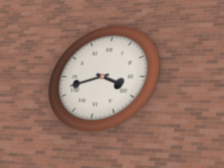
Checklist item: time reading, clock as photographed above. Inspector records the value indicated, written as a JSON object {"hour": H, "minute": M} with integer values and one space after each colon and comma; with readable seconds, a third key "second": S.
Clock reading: {"hour": 3, "minute": 42}
